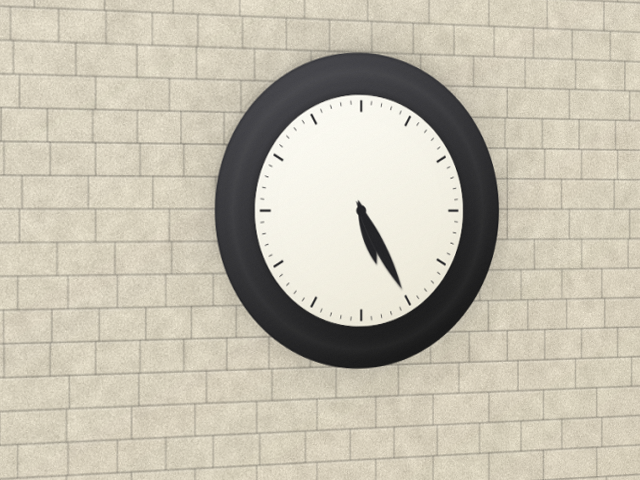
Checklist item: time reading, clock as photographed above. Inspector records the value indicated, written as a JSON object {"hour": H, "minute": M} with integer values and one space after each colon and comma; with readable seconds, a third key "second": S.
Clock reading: {"hour": 5, "minute": 25}
